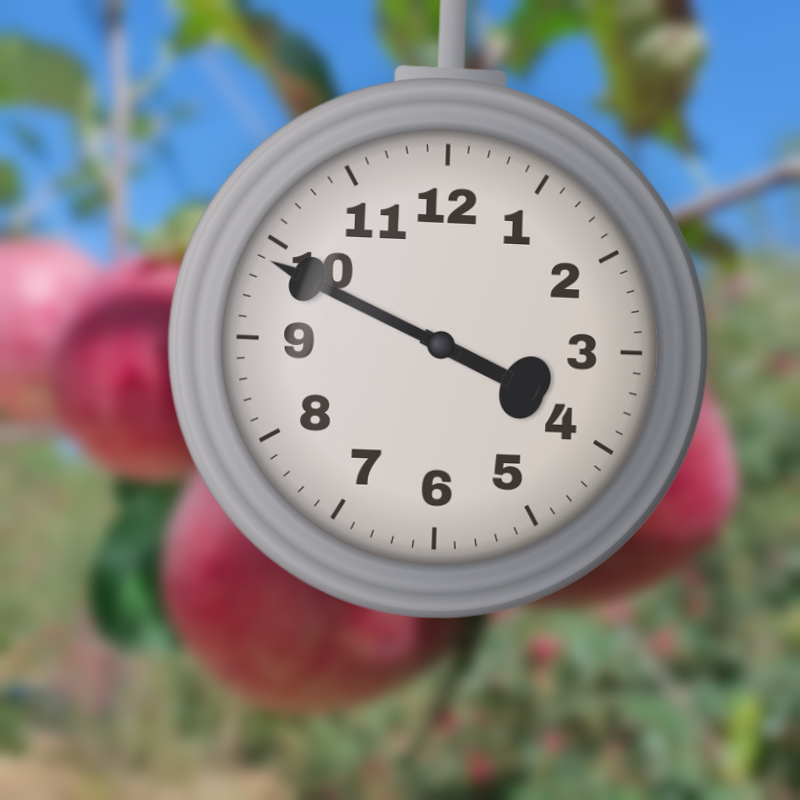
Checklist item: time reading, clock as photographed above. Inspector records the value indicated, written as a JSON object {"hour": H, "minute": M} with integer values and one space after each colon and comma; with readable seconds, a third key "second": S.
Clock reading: {"hour": 3, "minute": 49}
